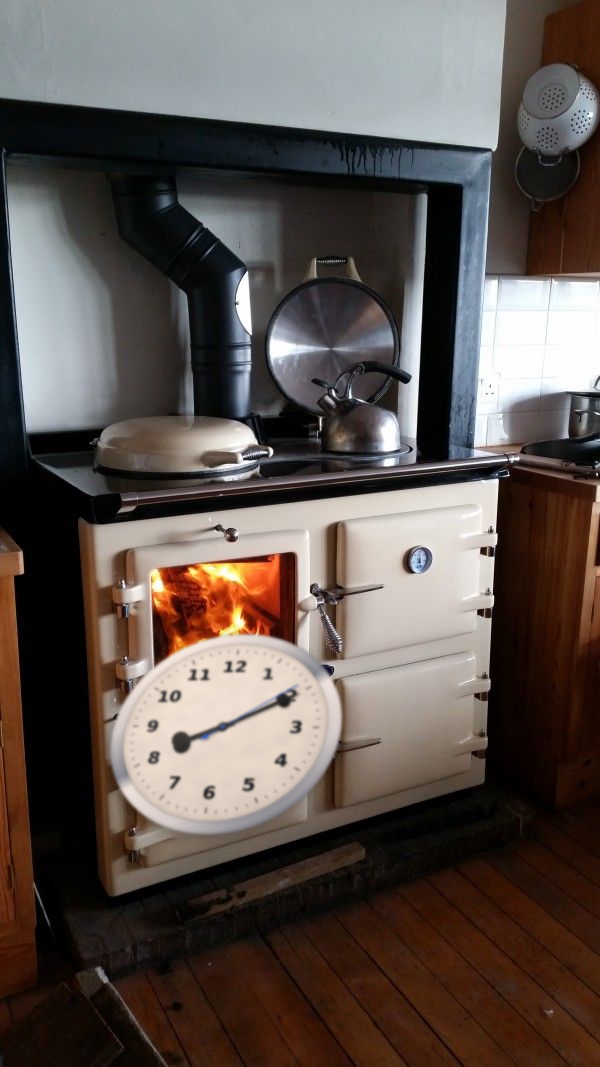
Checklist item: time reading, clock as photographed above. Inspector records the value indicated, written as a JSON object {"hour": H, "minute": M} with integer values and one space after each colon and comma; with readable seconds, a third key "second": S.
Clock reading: {"hour": 8, "minute": 10, "second": 9}
